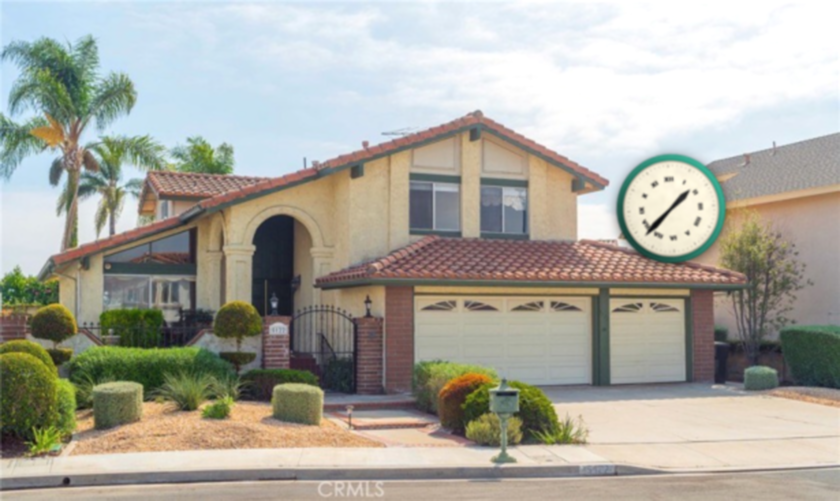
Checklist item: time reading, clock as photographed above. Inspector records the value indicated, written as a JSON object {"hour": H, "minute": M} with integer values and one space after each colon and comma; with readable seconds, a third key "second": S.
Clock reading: {"hour": 1, "minute": 38}
